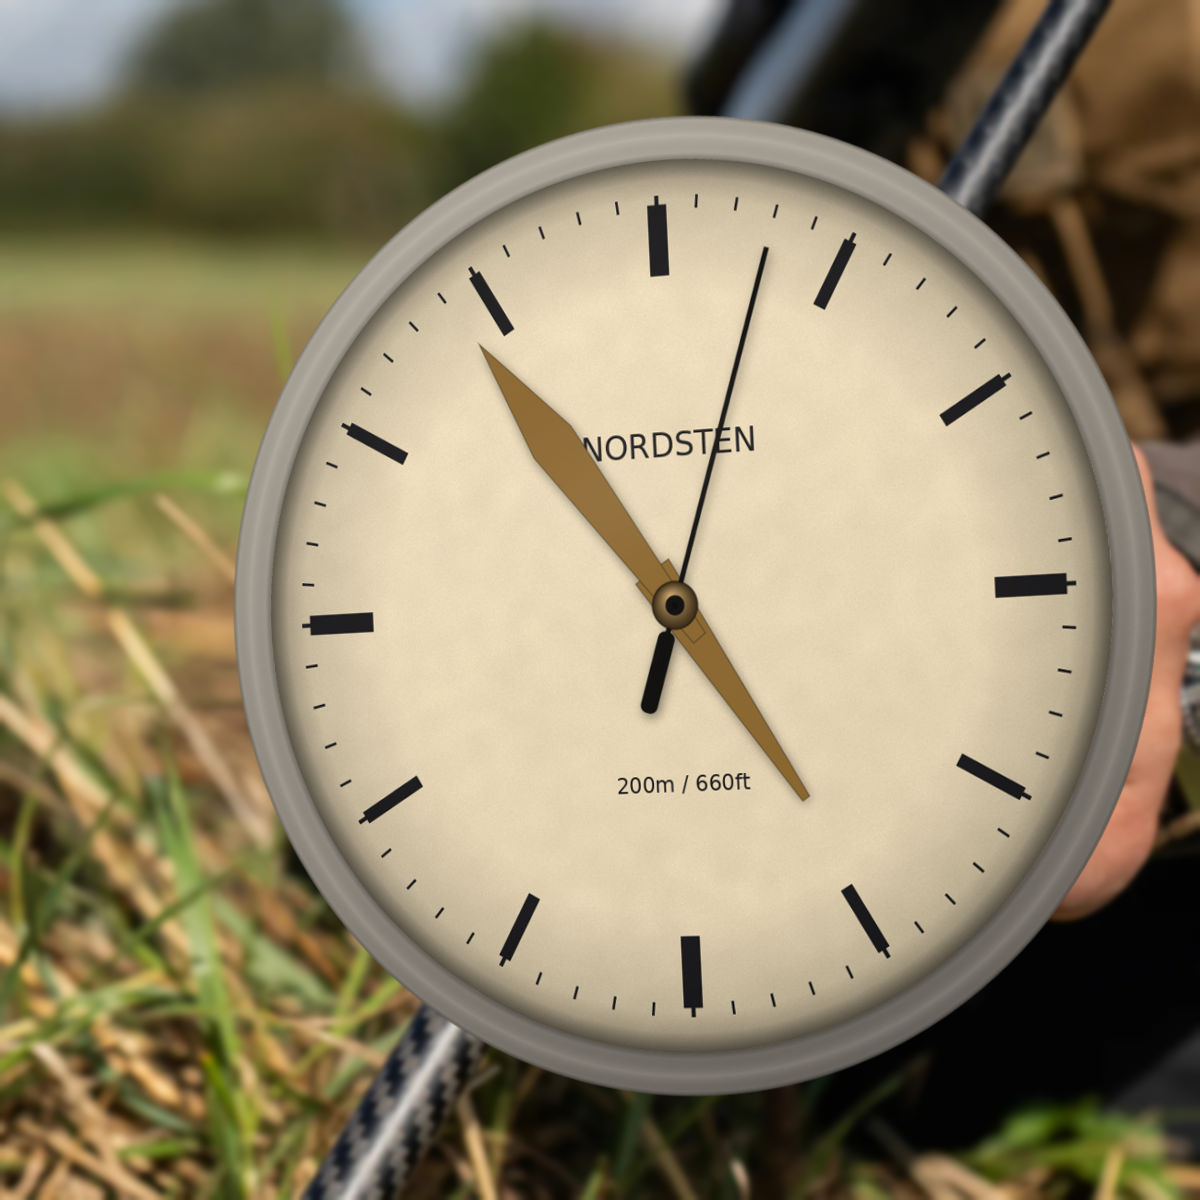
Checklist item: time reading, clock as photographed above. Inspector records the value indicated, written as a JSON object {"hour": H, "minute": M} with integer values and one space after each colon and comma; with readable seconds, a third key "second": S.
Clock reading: {"hour": 4, "minute": 54, "second": 3}
